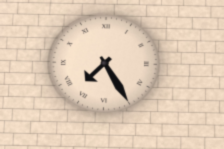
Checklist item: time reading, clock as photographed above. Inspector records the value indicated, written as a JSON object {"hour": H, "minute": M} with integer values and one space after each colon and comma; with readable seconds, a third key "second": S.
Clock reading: {"hour": 7, "minute": 25}
